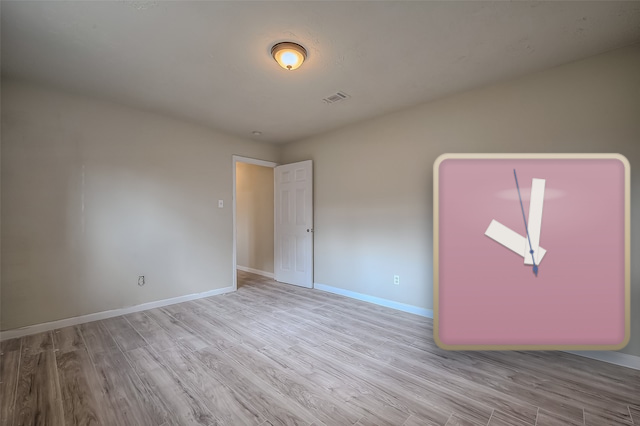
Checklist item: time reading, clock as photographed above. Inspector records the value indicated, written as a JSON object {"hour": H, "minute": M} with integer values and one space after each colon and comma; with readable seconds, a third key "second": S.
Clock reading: {"hour": 10, "minute": 0, "second": 58}
